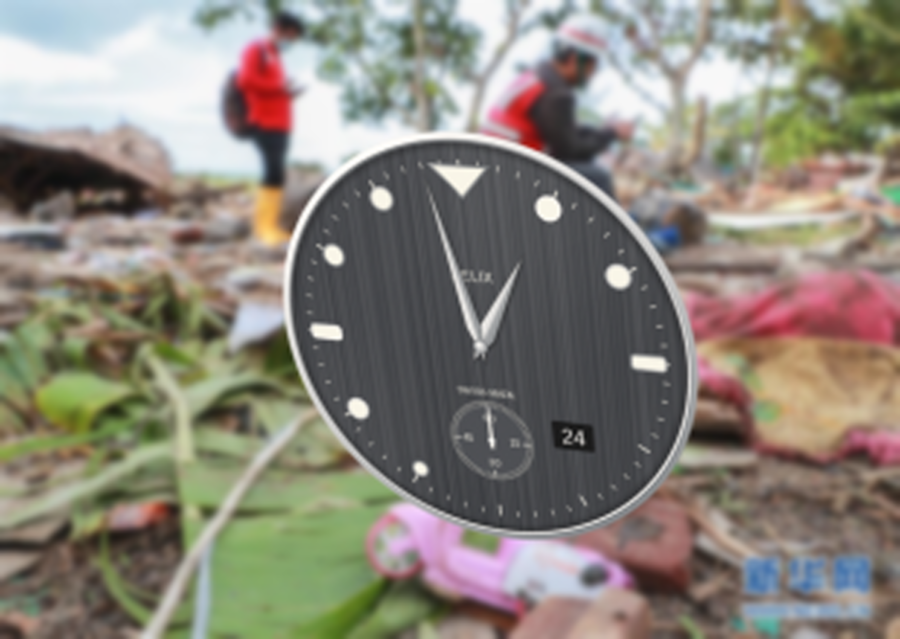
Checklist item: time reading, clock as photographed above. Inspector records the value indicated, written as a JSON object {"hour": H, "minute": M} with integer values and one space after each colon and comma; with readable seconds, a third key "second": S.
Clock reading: {"hour": 12, "minute": 58}
